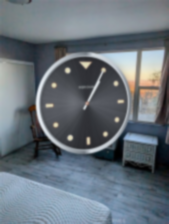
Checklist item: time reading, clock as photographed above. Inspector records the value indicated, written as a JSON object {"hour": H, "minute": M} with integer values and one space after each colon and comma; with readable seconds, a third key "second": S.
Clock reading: {"hour": 1, "minute": 5}
